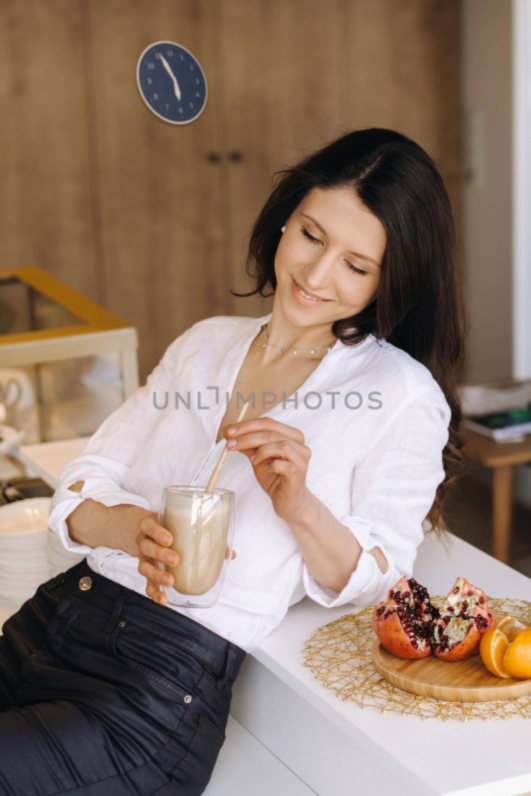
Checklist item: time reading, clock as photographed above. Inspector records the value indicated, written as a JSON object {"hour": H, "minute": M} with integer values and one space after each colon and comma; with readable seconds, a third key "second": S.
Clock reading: {"hour": 5, "minute": 56}
